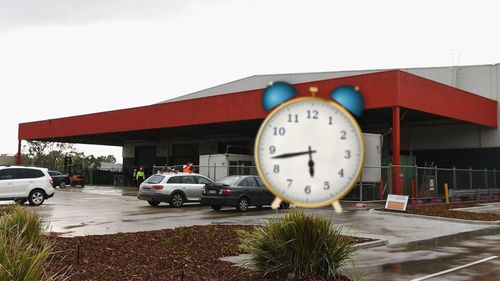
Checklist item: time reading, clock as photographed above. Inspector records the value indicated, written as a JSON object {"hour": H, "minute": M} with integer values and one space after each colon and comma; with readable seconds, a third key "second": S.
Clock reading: {"hour": 5, "minute": 43}
